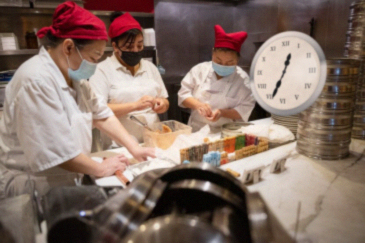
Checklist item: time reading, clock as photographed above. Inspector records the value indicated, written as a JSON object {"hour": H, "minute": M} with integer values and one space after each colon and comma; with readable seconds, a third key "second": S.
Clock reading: {"hour": 12, "minute": 34}
